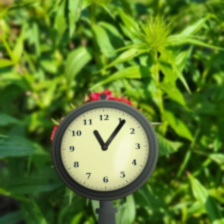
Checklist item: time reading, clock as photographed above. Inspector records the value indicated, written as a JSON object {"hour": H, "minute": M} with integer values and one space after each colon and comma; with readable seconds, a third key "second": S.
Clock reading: {"hour": 11, "minute": 6}
